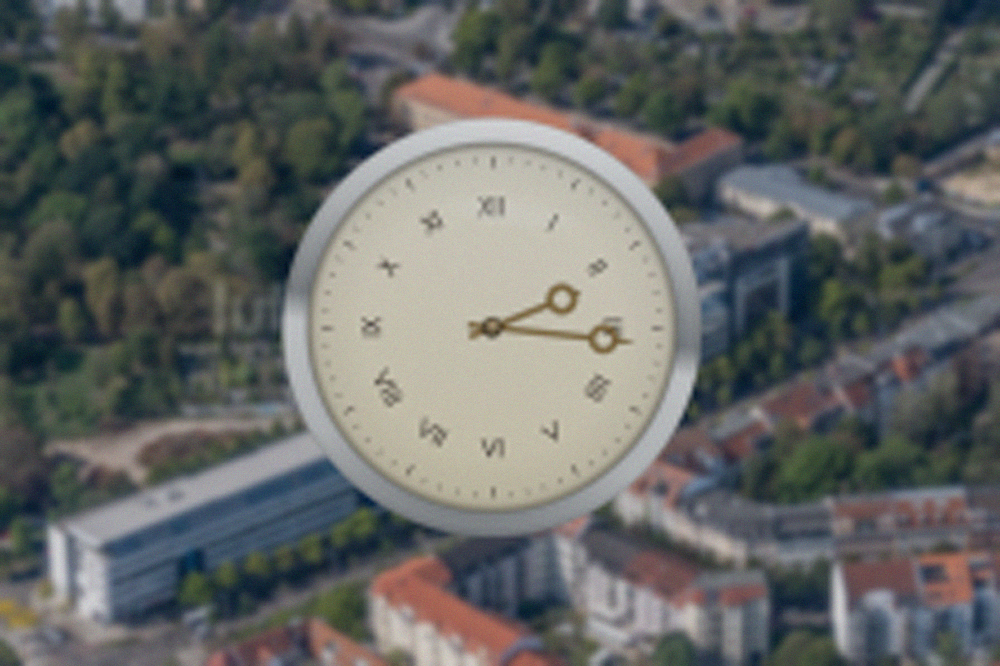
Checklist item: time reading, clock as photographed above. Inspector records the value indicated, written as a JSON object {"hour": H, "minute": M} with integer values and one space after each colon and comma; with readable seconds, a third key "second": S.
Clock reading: {"hour": 2, "minute": 16}
